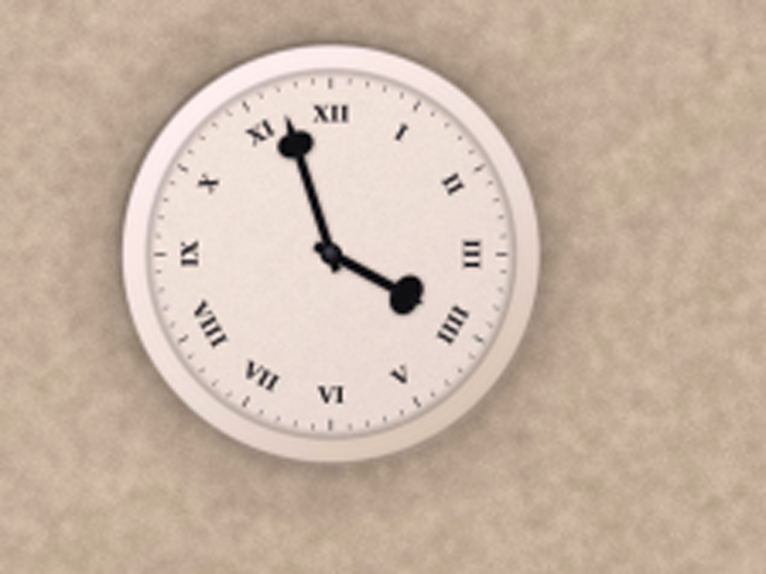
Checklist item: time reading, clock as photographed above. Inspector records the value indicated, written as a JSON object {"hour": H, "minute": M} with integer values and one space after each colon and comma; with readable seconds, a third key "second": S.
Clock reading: {"hour": 3, "minute": 57}
